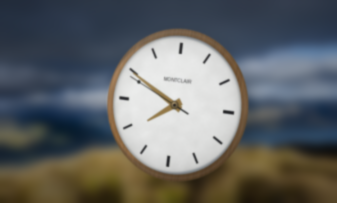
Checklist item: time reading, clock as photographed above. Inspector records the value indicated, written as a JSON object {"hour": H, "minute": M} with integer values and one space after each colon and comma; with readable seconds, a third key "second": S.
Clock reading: {"hour": 7, "minute": 49, "second": 49}
